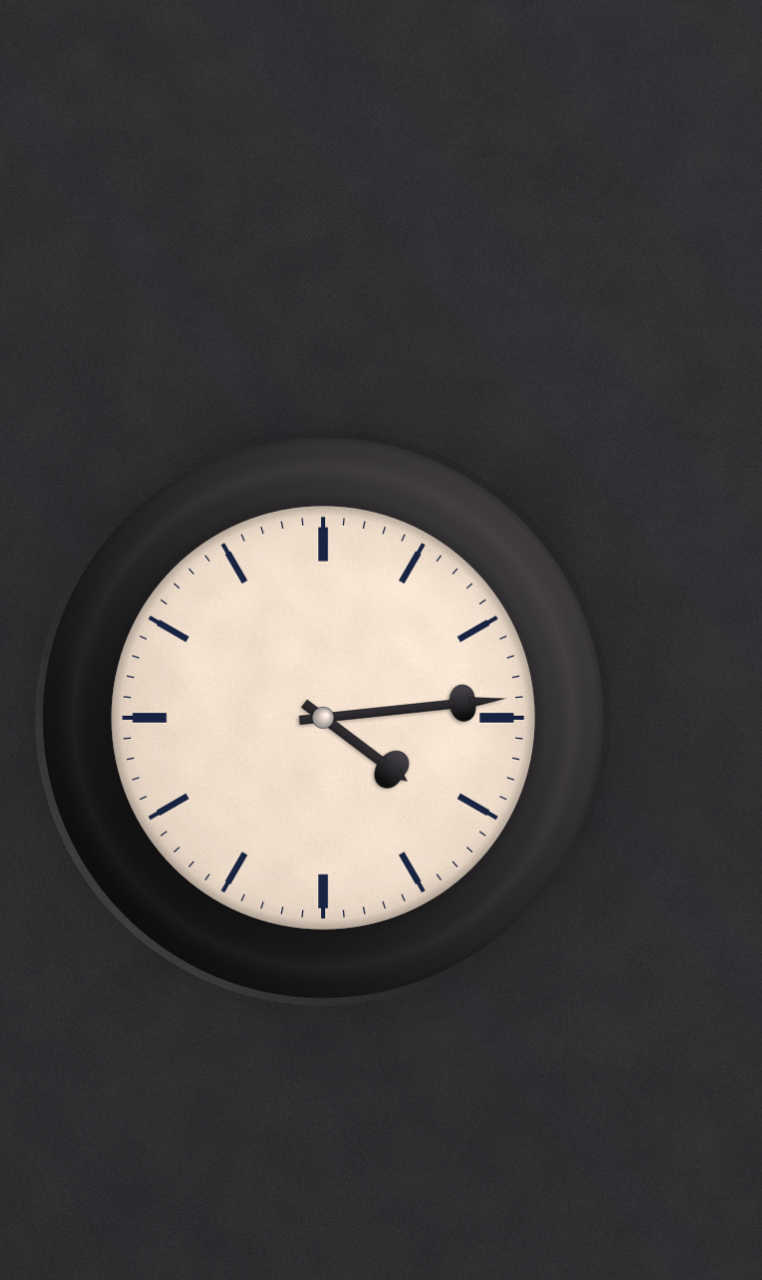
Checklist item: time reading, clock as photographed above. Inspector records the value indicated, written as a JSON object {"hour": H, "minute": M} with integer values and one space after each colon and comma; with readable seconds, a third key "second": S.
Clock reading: {"hour": 4, "minute": 14}
